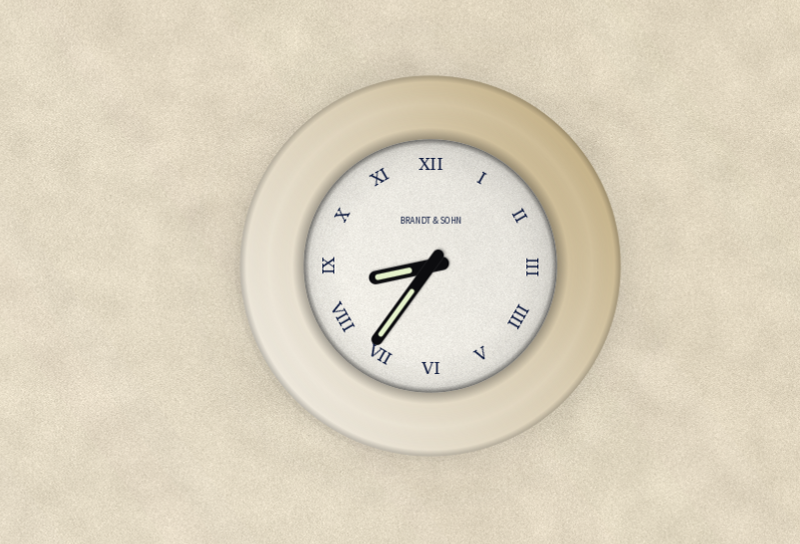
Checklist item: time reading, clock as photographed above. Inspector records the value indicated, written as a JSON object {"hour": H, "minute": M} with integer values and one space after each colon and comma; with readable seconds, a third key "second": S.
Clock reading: {"hour": 8, "minute": 36}
